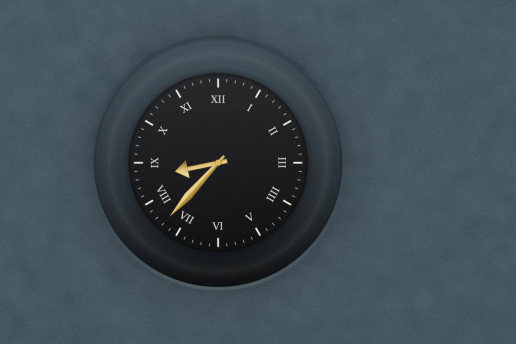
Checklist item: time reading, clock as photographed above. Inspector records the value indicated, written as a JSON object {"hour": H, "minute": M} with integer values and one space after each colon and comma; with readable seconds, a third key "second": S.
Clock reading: {"hour": 8, "minute": 37}
